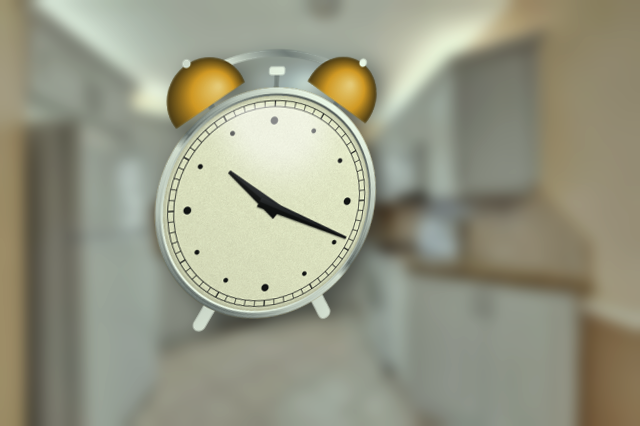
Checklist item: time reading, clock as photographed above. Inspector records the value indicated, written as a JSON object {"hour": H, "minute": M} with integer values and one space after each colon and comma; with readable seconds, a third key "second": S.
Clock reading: {"hour": 10, "minute": 19}
